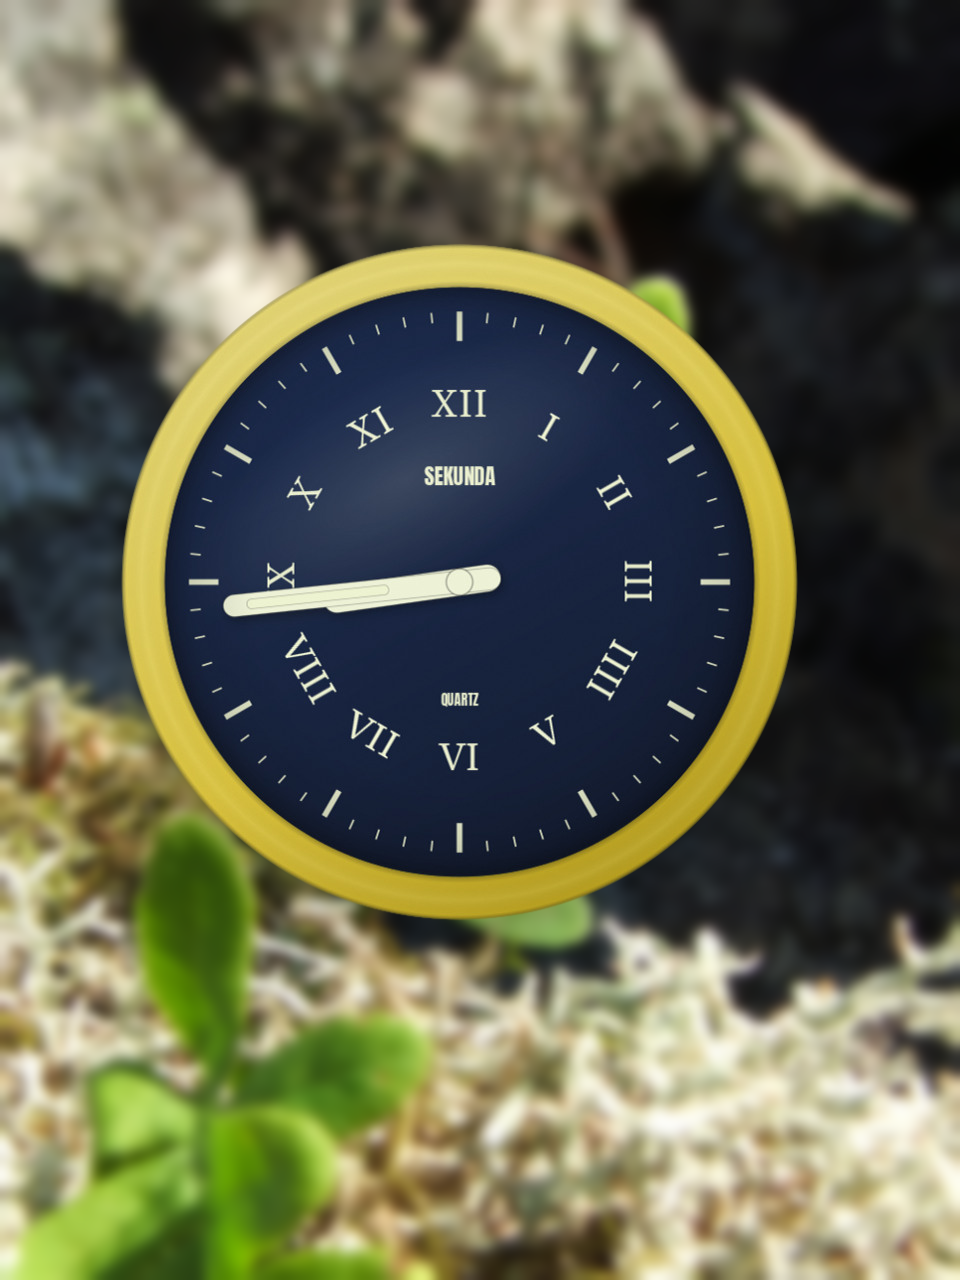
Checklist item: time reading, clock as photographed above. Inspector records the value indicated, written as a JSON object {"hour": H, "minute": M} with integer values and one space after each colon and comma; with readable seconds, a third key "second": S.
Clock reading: {"hour": 8, "minute": 44}
